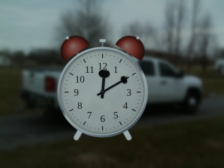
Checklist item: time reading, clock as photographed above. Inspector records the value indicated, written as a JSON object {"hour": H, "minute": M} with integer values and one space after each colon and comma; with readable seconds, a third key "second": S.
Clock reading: {"hour": 12, "minute": 10}
